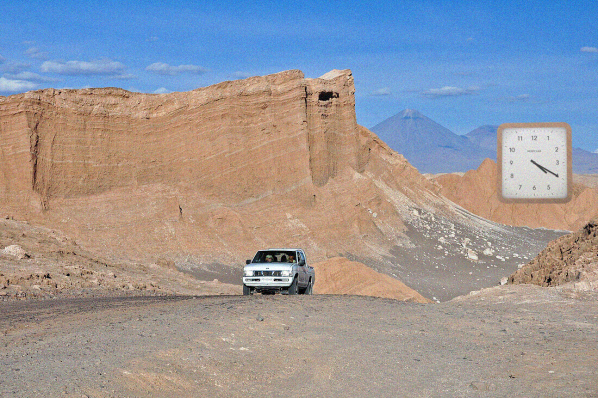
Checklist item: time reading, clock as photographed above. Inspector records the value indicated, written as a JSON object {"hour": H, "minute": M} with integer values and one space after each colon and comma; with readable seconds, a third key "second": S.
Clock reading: {"hour": 4, "minute": 20}
